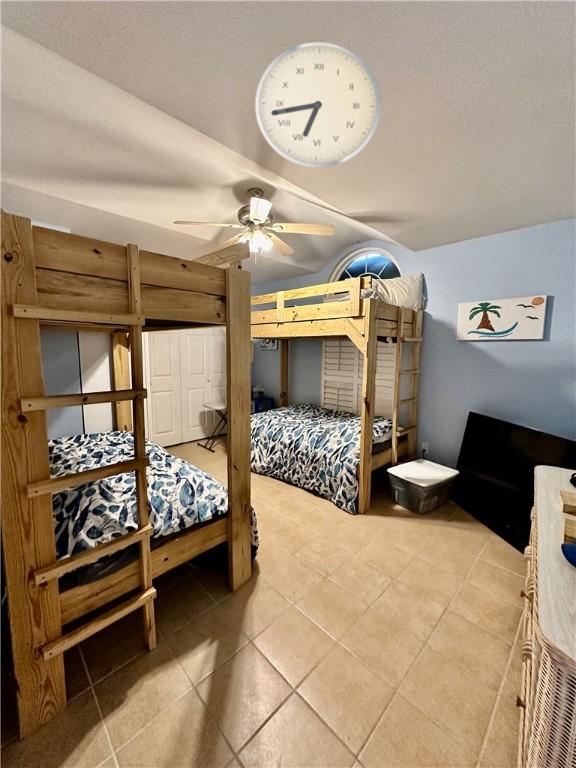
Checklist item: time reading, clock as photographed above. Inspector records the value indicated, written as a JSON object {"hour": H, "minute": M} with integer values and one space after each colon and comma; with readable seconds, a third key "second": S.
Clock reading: {"hour": 6, "minute": 43}
